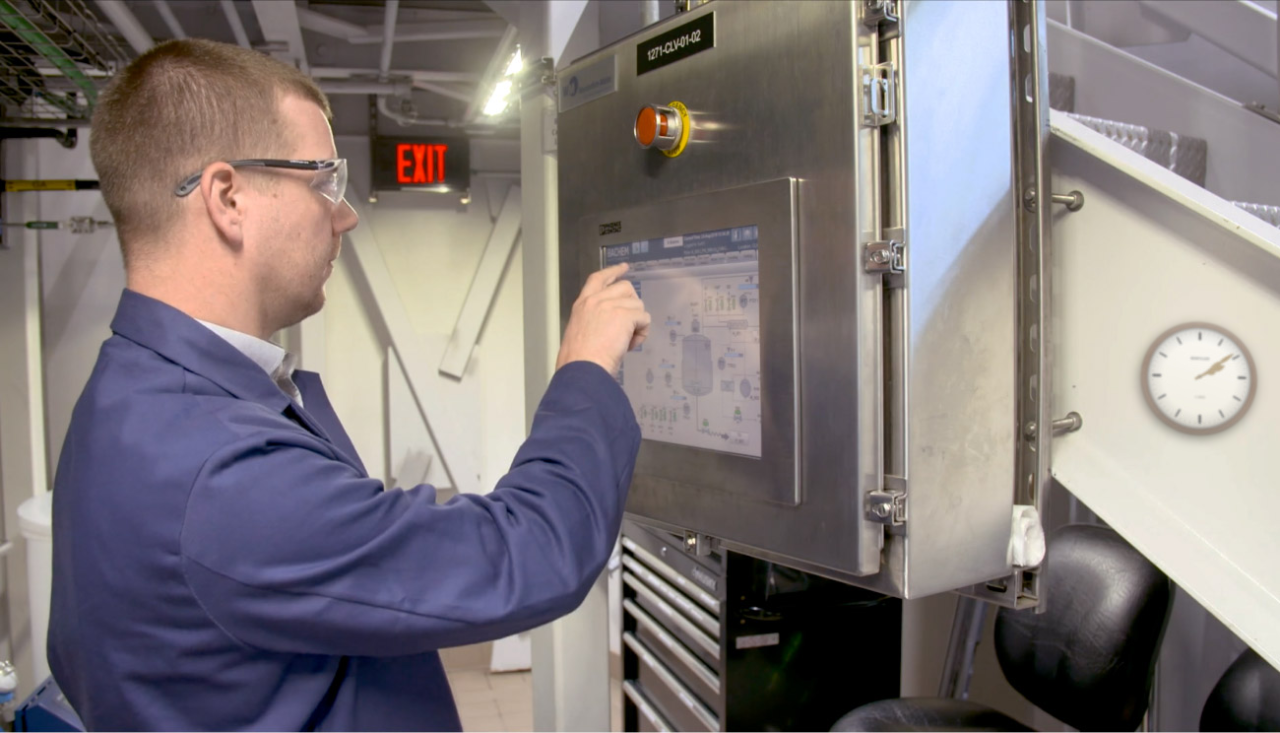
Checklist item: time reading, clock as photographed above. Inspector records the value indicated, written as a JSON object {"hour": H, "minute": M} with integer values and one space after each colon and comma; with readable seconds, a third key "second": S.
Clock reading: {"hour": 2, "minute": 9}
